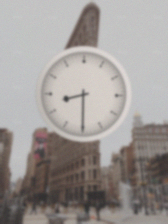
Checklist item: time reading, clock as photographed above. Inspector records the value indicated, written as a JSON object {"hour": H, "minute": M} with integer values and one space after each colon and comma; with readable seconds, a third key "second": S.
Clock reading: {"hour": 8, "minute": 30}
